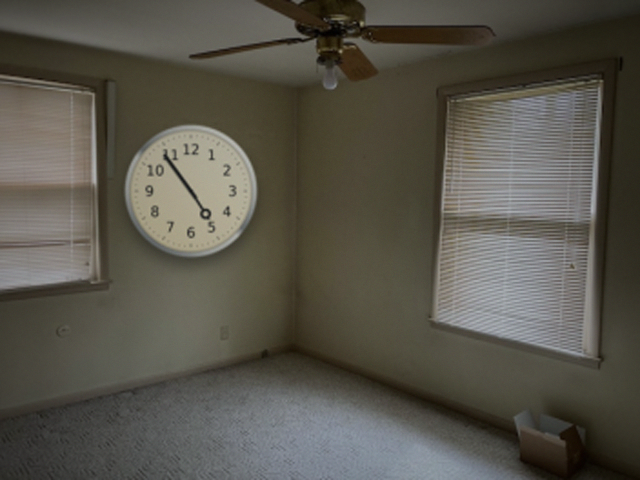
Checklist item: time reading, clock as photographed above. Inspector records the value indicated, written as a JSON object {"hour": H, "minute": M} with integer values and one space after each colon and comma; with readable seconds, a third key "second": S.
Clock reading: {"hour": 4, "minute": 54}
